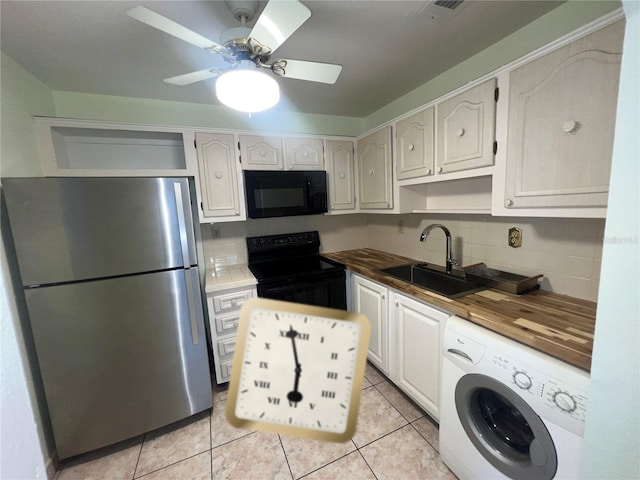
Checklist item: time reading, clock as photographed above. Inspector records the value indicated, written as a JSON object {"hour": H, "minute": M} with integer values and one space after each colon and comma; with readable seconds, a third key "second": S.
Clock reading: {"hour": 5, "minute": 57}
